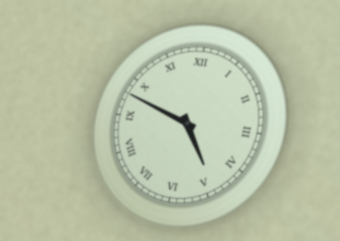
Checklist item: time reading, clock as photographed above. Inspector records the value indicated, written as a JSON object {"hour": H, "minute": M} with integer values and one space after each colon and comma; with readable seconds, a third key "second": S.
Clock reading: {"hour": 4, "minute": 48}
